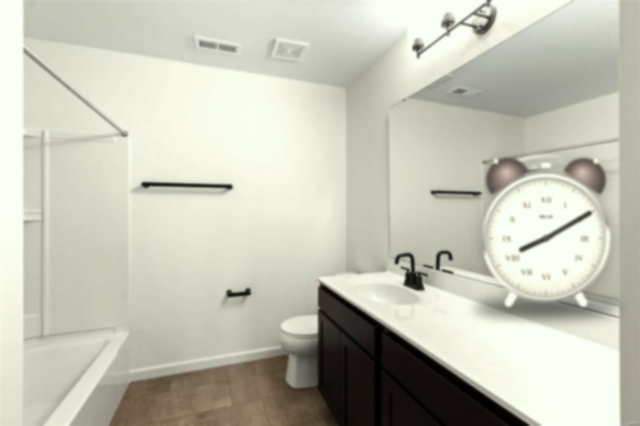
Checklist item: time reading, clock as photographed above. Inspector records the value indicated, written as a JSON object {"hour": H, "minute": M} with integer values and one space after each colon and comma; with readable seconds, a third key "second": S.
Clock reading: {"hour": 8, "minute": 10}
